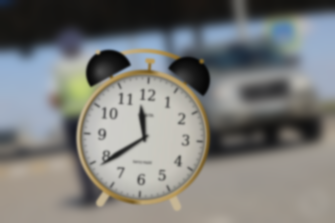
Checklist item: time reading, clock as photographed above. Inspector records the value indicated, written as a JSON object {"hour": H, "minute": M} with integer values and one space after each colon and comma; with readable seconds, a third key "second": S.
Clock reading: {"hour": 11, "minute": 39}
